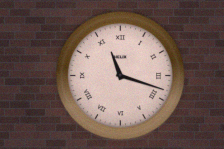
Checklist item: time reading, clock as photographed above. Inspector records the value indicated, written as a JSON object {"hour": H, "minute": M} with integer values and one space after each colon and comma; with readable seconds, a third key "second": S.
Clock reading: {"hour": 11, "minute": 18}
